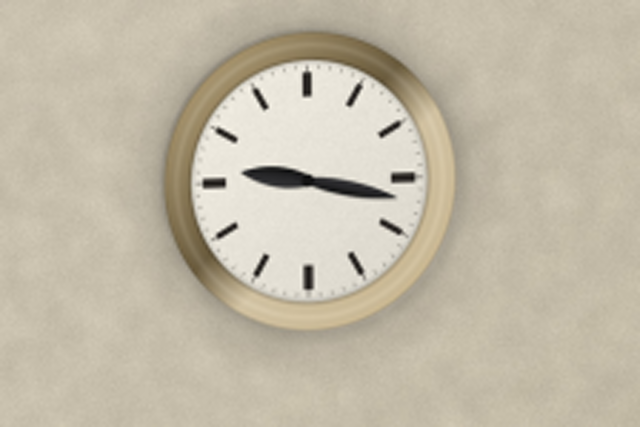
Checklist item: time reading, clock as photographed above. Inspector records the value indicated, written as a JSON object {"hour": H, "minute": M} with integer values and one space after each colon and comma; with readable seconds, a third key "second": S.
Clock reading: {"hour": 9, "minute": 17}
